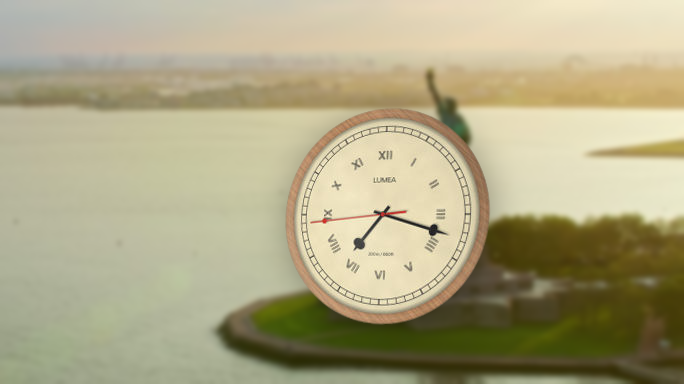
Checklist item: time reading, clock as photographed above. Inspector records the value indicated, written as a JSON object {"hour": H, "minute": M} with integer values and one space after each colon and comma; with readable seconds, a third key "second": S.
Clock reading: {"hour": 7, "minute": 17, "second": 44}
